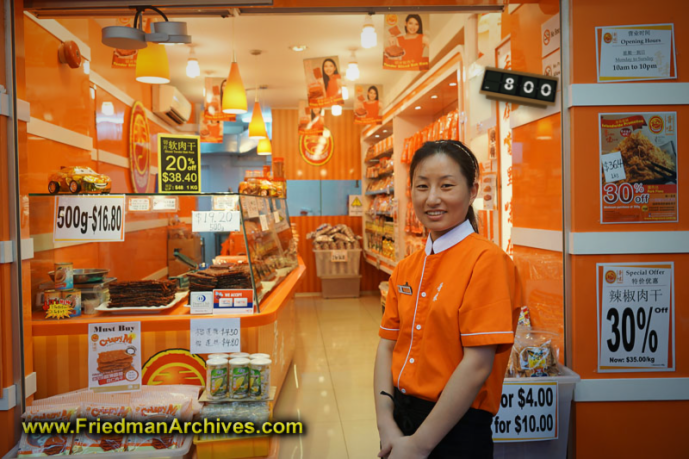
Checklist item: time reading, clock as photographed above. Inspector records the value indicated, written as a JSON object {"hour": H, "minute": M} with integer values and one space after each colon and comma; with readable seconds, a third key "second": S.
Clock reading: {"hour": 8, "minute": 0}
